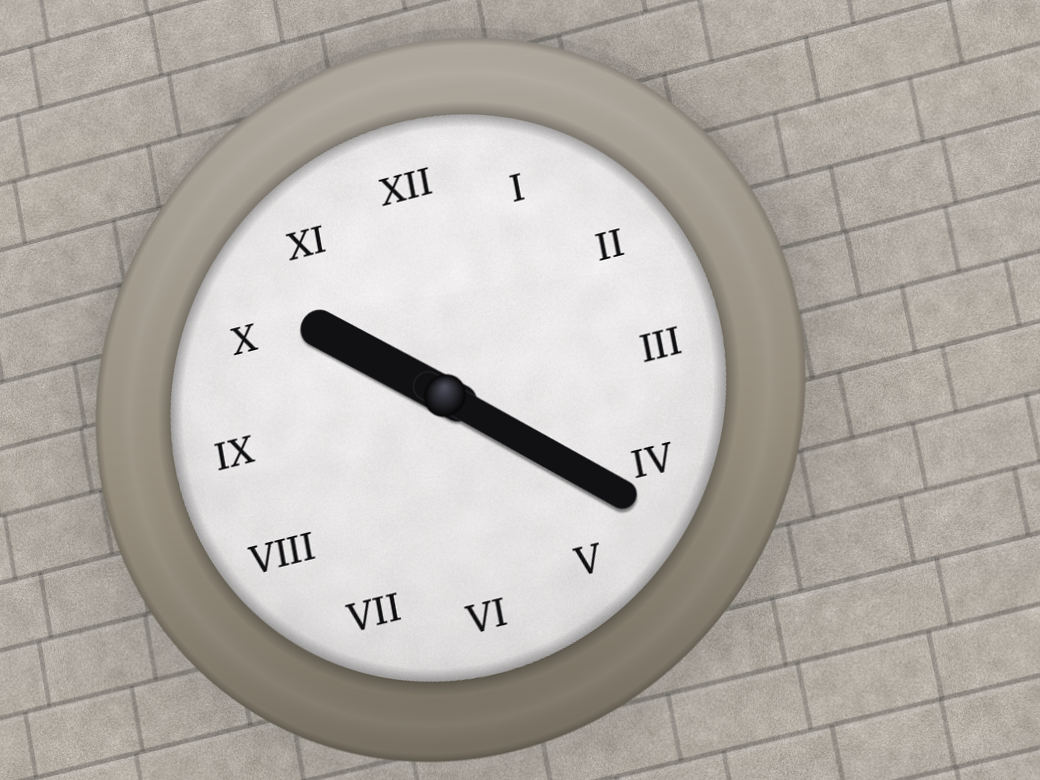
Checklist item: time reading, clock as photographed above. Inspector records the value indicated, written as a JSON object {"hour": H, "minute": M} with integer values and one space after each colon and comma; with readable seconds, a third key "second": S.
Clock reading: {"hour": 10, "minute": 22}
